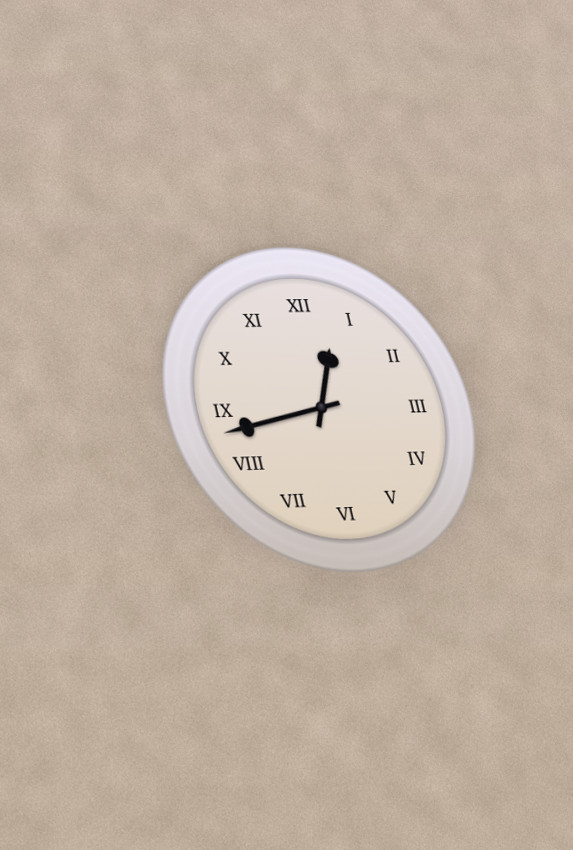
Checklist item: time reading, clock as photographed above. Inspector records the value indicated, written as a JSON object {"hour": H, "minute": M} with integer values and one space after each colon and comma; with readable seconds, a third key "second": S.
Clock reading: {"hour": 12, "minute": 43}
